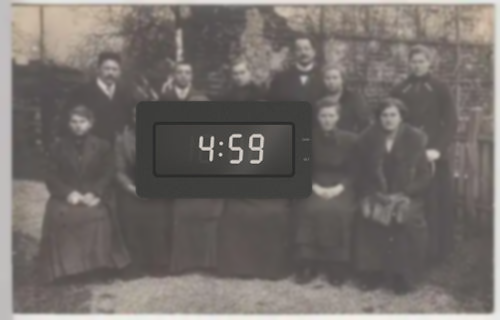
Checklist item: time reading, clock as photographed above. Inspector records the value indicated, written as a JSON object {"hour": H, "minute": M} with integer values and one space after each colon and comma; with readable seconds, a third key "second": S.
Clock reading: {"hour": 4, "minute": 59}
